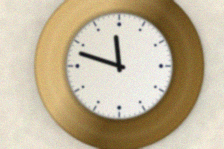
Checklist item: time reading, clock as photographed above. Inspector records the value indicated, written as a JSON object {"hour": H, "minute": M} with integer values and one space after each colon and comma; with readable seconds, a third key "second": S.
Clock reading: {"hour": 11, "minute": 48}
